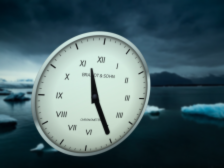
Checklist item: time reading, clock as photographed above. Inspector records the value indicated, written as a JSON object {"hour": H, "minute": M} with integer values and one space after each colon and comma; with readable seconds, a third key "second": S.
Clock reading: {"hour": 11, "minute": 25}
